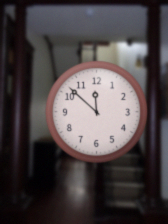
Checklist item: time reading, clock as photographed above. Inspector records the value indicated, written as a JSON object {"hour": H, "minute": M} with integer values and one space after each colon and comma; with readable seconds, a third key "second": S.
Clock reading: {"hour": 11, "minute": 52}
